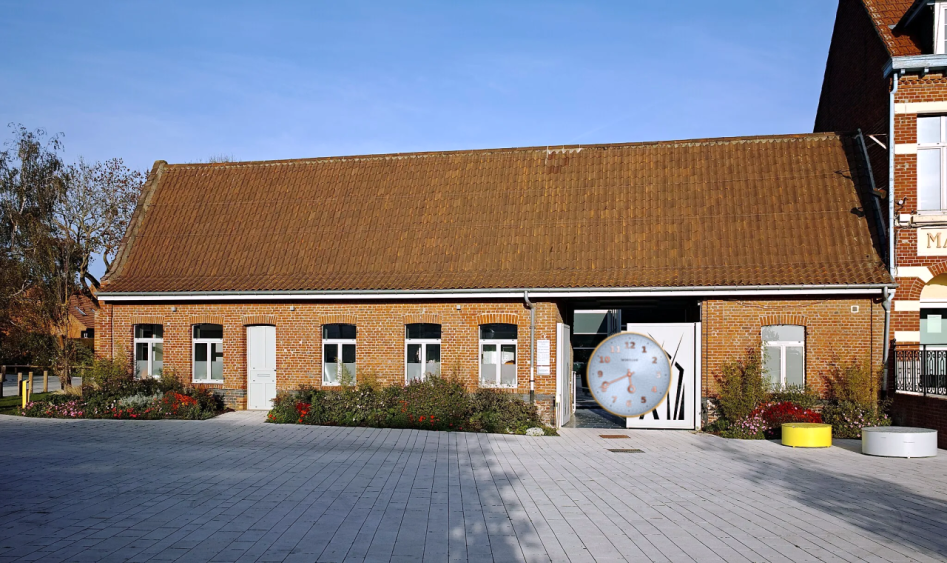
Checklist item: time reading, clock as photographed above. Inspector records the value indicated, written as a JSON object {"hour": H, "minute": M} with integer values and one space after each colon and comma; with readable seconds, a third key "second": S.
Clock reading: {"hour": 5, "minute": 41}
